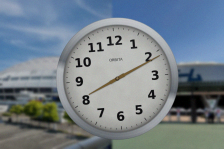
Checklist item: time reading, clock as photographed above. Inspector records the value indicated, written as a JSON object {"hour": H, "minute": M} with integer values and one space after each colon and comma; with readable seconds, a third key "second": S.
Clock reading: {"hour": 8, "minute": 11}
